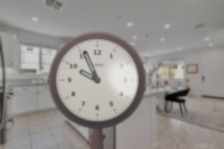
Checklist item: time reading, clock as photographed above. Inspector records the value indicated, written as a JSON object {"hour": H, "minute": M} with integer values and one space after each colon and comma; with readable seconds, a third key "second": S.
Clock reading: {"hour": 9, "minute": 56}
